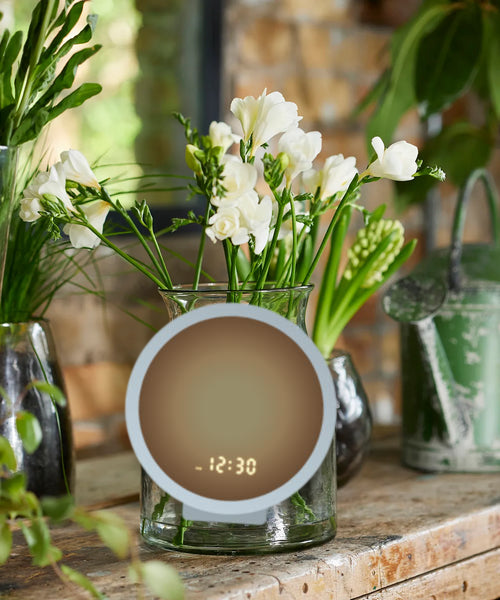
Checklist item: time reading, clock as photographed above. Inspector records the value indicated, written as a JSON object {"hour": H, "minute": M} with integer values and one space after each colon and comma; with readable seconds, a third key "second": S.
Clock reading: {"hour": 12, "minute": 30}
